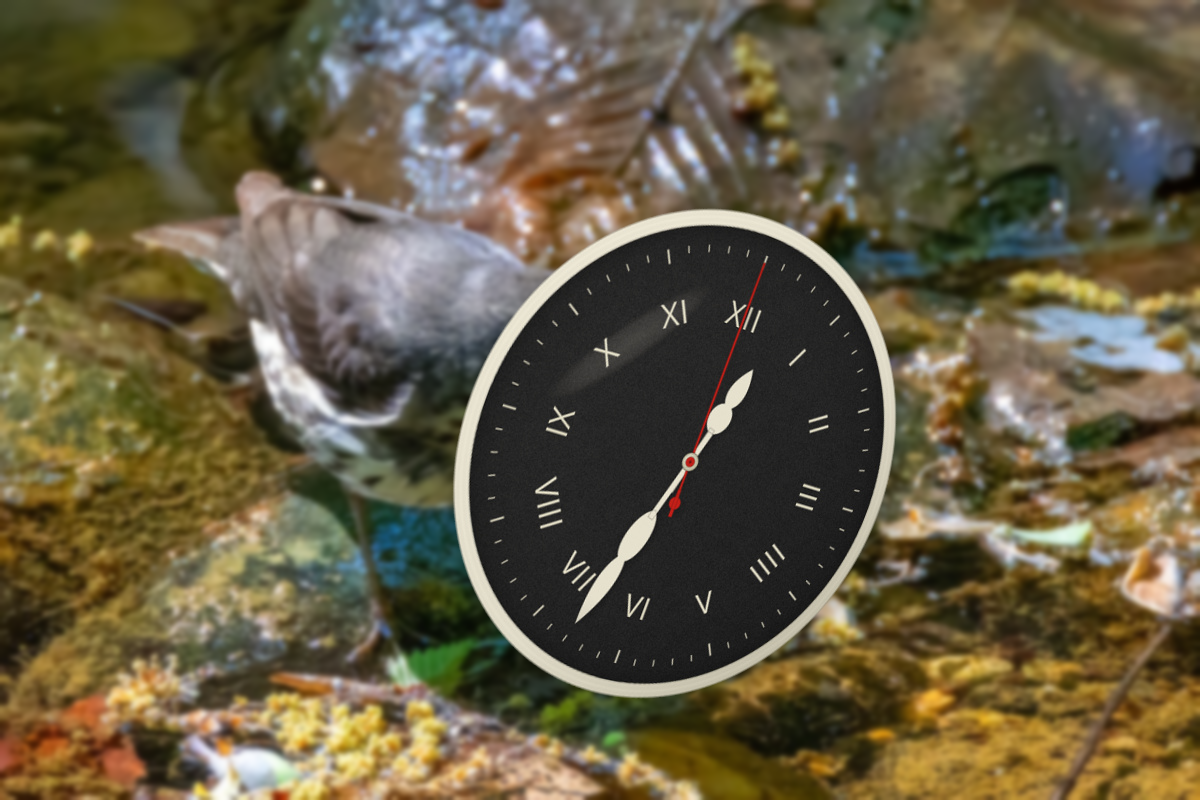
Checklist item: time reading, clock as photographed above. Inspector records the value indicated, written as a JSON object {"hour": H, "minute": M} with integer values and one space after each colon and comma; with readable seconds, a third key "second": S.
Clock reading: {"hour": 12, "minute": 33, "second": 0}
